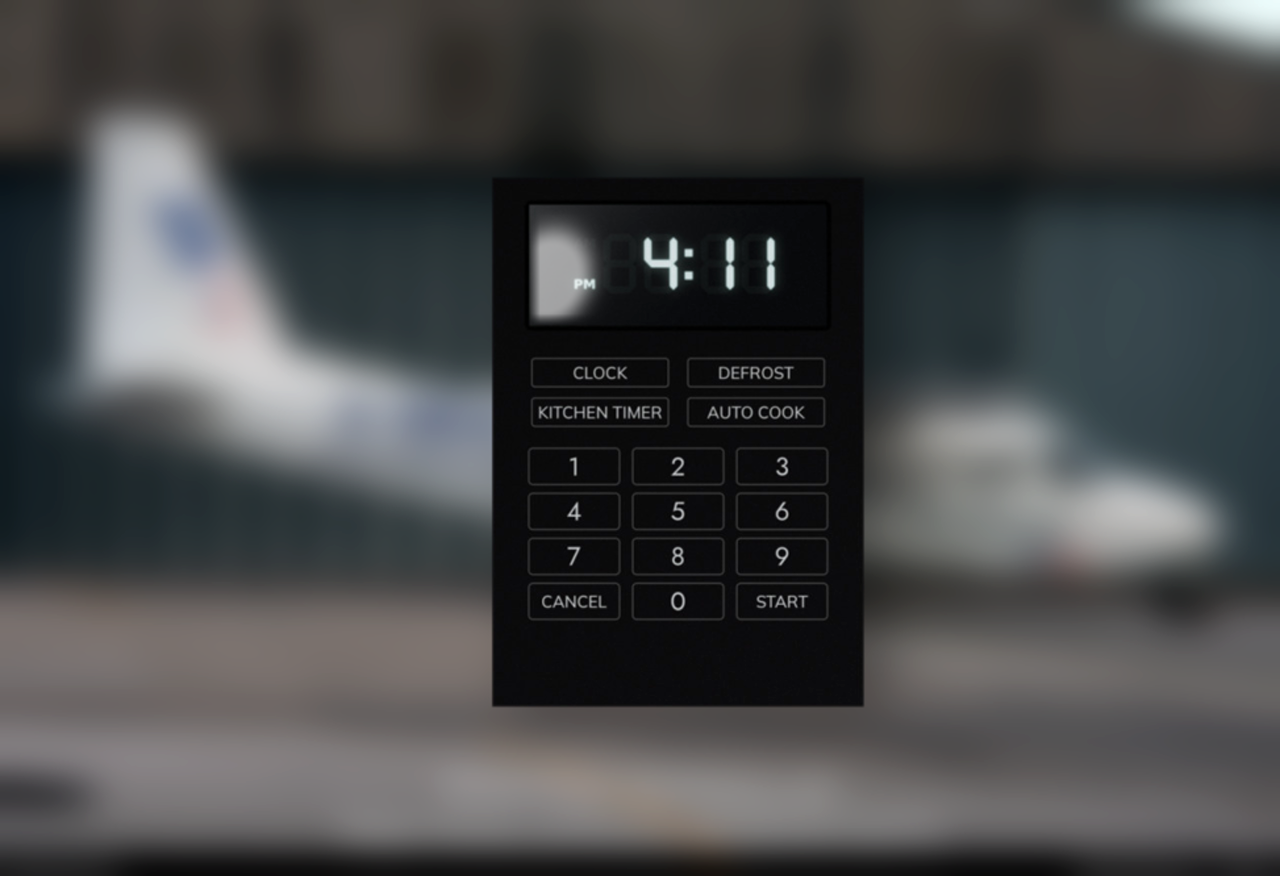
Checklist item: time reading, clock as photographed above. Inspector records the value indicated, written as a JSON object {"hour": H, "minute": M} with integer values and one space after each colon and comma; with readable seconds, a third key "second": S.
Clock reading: {"hour": 4, "minute": 11}
